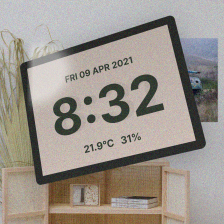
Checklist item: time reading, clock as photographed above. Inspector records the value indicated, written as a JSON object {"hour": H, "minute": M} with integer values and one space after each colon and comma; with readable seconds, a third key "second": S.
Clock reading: {"hour": 8, "minute": 32}
